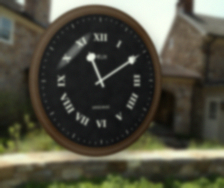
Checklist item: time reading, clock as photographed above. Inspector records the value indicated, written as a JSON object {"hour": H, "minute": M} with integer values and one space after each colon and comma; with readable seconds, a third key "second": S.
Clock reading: {"hour": 11, "minute": 10}
